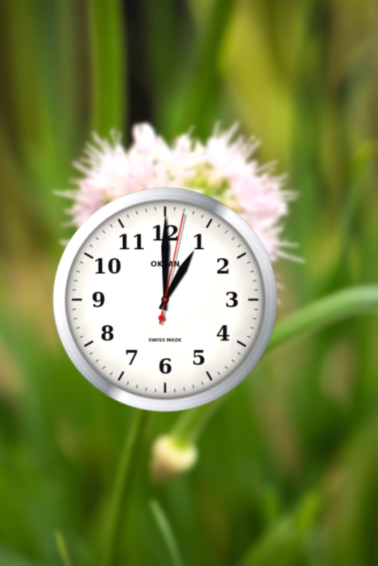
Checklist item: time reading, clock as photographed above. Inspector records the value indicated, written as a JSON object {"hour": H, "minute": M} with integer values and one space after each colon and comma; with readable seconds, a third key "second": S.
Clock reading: {"hour": 1, "minute": 0, "second": 2}
